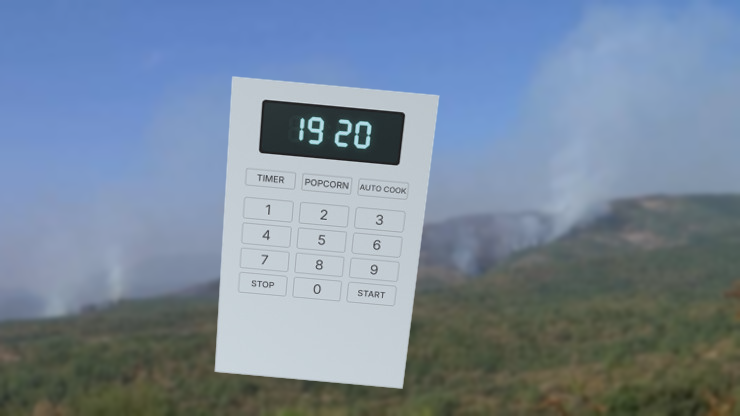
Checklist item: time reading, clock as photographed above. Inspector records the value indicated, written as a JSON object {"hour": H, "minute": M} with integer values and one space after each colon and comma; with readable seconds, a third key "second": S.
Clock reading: {"hour": 19, "minute": 20}
